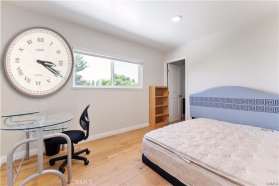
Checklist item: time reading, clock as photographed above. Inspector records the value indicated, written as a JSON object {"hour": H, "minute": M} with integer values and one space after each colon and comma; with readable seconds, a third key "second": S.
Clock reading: {"hour": 3, "minute": 20}
